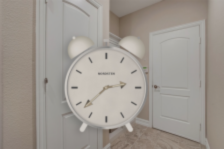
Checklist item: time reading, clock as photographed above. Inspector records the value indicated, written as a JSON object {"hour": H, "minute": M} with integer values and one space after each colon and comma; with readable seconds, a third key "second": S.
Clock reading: {"hour": 2, "minute": 38}
